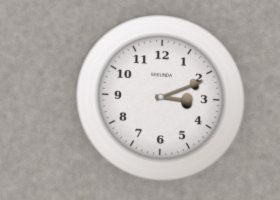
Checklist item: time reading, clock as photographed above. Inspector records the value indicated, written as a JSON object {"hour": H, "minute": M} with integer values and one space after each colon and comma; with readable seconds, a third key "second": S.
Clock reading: {"hour": 3, "minute": 11}
